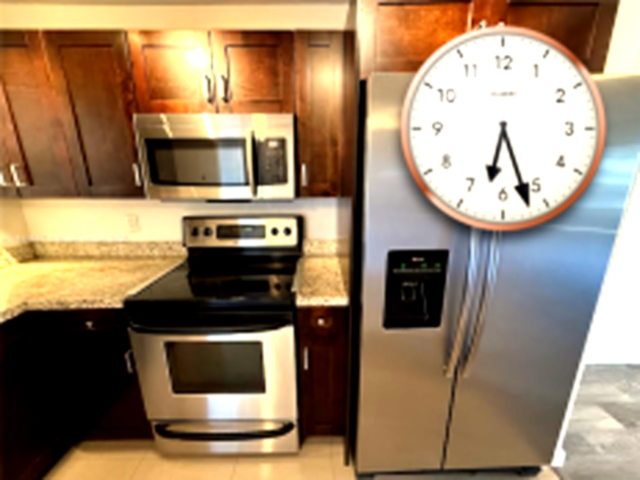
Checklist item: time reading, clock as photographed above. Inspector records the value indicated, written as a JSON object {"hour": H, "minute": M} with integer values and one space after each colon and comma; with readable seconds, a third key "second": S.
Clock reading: {"hour": 6, "minute": 27}
